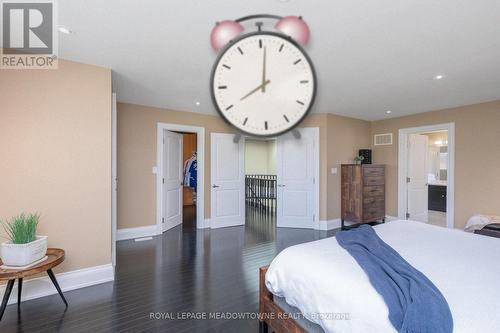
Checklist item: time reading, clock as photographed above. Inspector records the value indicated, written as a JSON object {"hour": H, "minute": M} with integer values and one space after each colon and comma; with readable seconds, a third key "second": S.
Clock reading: {"hour": 8, "minute": 1}
